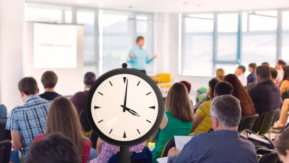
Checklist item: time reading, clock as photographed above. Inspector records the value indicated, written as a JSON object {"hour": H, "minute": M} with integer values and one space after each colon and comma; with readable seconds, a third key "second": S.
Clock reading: {"hour": 4, "minute": 1}
